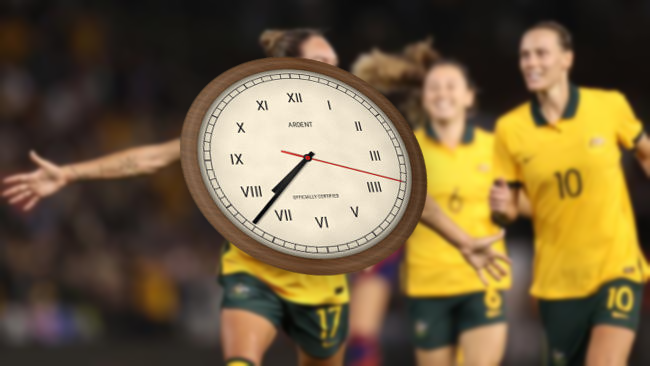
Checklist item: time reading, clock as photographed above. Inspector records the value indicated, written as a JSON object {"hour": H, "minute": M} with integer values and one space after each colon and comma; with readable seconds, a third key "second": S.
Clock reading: {"hour": 7, "minute": 37, "second": 18}
